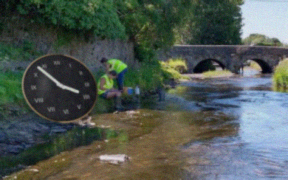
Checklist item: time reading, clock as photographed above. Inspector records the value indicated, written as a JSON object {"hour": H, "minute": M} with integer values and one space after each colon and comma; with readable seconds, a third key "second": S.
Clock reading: {"hour": 3, "minute": 53}
